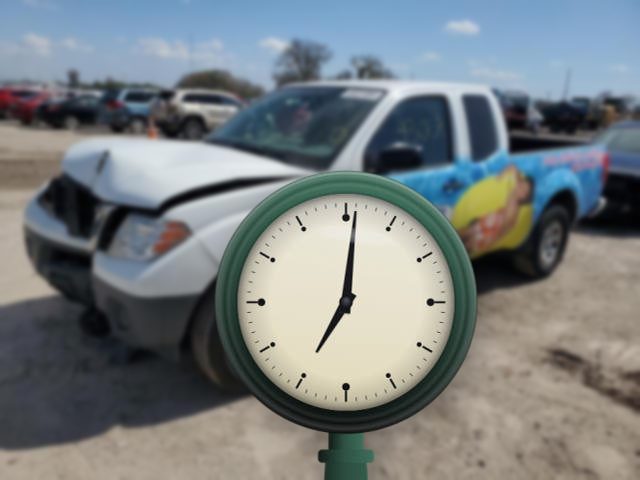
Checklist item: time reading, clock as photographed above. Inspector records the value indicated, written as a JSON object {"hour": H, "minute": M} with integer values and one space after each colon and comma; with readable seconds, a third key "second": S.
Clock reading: {"hour": 7, "minute": 1}
